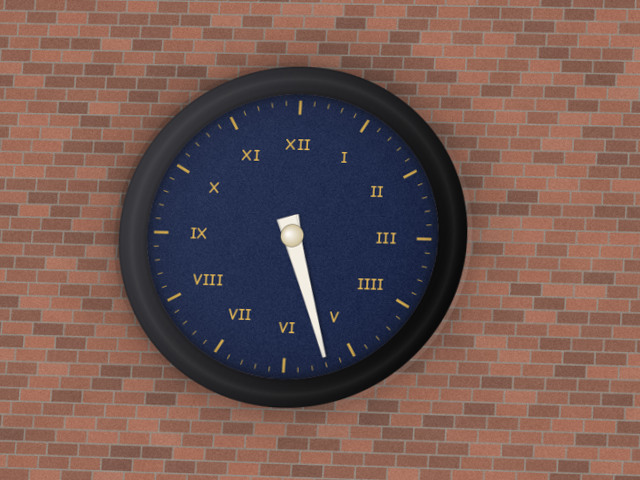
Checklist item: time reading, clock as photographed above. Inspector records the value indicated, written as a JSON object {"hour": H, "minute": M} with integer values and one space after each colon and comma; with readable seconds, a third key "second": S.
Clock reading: {"hour": 5, "minute": 27}
